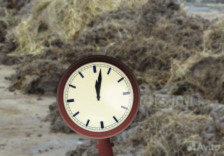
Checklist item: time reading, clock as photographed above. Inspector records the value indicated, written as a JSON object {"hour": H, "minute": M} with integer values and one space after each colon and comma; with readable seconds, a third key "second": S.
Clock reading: {"hour": 12, "minute": 2}
